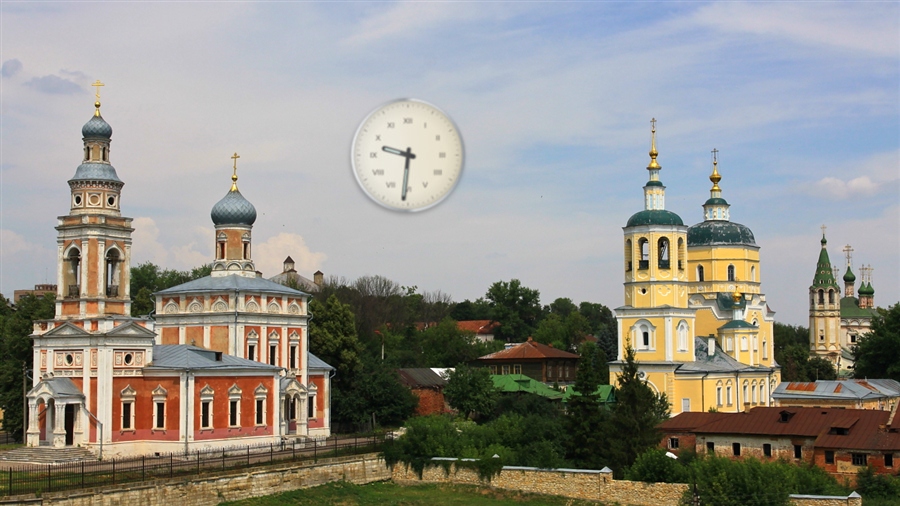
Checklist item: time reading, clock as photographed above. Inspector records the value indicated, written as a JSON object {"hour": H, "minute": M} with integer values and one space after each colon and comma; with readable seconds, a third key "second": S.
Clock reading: {"hour": 9, "minute": 31}
